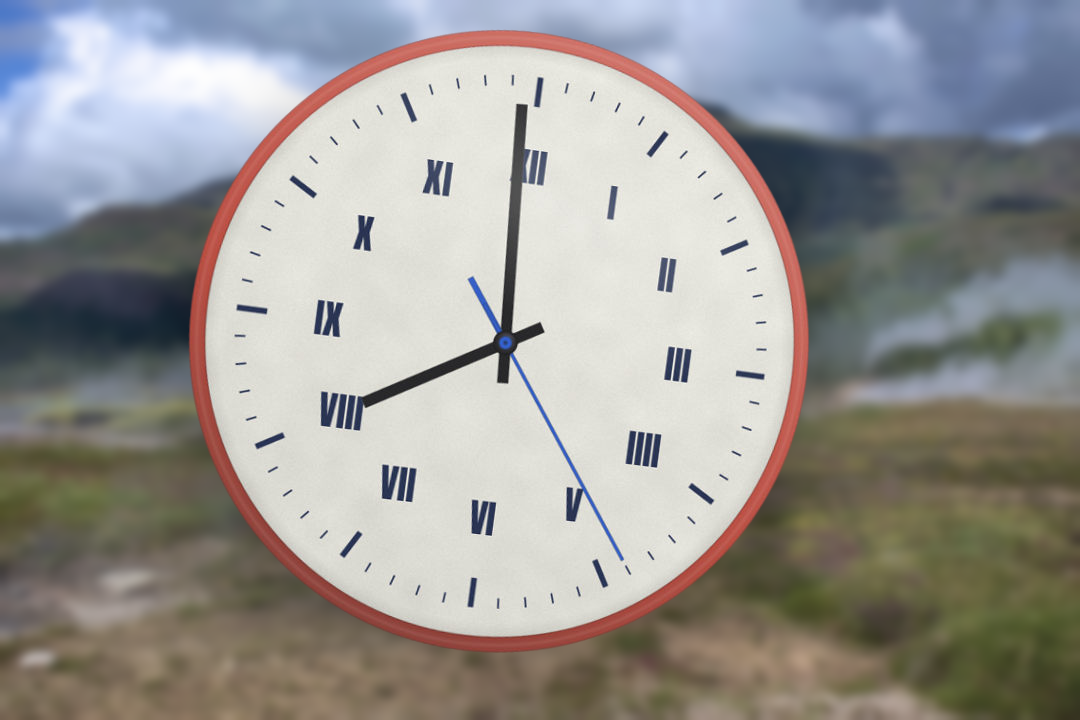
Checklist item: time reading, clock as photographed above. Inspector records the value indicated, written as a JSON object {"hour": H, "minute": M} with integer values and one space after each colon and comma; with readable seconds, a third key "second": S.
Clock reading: {"hour": 7, "minute": 59, "second": 24}
